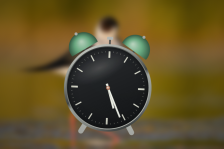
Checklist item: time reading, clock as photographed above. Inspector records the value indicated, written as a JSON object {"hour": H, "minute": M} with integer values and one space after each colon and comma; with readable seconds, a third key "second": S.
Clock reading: {"hour": 5, "minute": 26}
